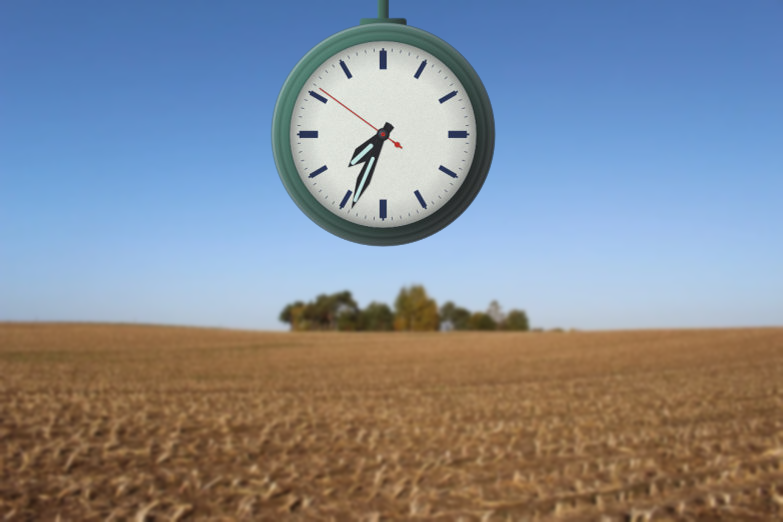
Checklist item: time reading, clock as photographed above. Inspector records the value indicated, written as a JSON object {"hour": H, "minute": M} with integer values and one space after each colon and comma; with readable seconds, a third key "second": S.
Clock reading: {"hour": 7, "minute": 33, "second": 51}
